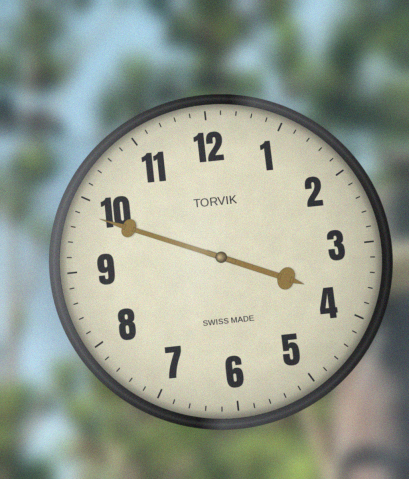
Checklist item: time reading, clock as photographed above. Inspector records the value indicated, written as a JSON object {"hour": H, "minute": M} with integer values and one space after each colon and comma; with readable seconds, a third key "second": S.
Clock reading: {"hour": 3, "minute": 49}
